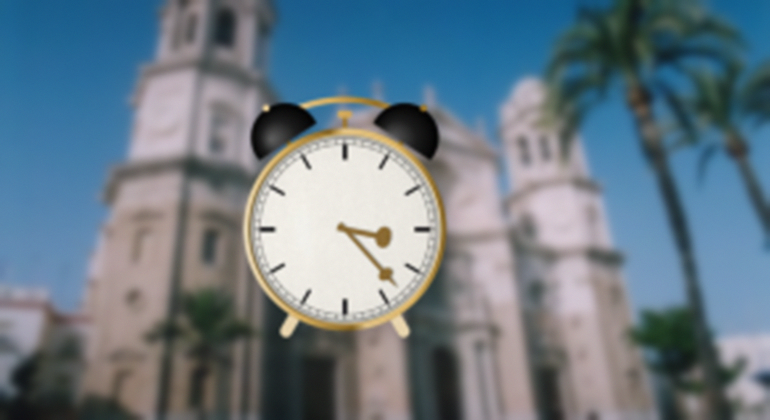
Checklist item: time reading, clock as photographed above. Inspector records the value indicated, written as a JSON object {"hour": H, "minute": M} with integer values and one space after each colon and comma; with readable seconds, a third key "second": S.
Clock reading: {"hour": 3, "minute": 23}
